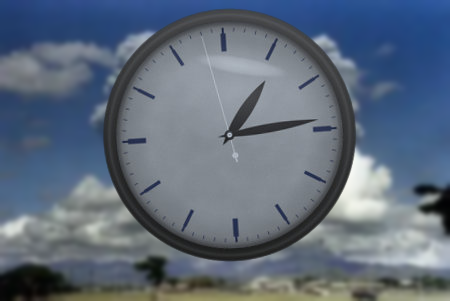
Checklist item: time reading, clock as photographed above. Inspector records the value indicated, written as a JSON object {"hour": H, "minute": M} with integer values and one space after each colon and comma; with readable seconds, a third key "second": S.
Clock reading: {"hour": 1, "minute": 13, "second": 58}
